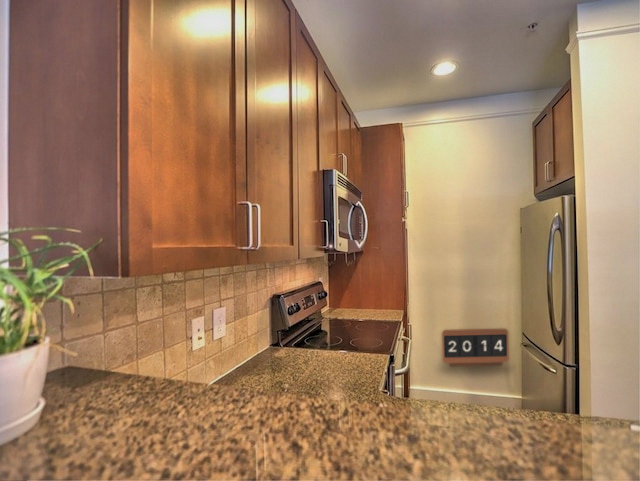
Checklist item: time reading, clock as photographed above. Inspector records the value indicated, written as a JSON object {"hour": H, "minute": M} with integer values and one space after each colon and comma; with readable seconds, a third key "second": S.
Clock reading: {"hour": 20, "minute": 14}
